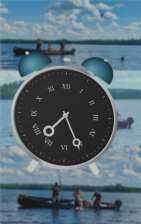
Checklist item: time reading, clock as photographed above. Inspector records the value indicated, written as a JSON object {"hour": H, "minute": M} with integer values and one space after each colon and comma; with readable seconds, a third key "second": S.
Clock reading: {"hour": 7, "minute": 26}
